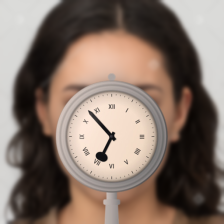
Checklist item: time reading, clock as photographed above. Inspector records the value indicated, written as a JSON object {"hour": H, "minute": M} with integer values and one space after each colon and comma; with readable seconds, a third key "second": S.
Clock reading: {"hour": 6, "minute": 53}
